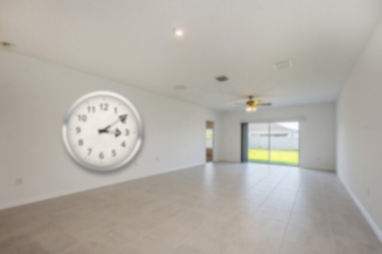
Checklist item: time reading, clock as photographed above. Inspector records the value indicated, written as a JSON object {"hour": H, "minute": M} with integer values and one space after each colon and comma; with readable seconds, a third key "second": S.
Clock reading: {"hour": 3, "minute": 9}
